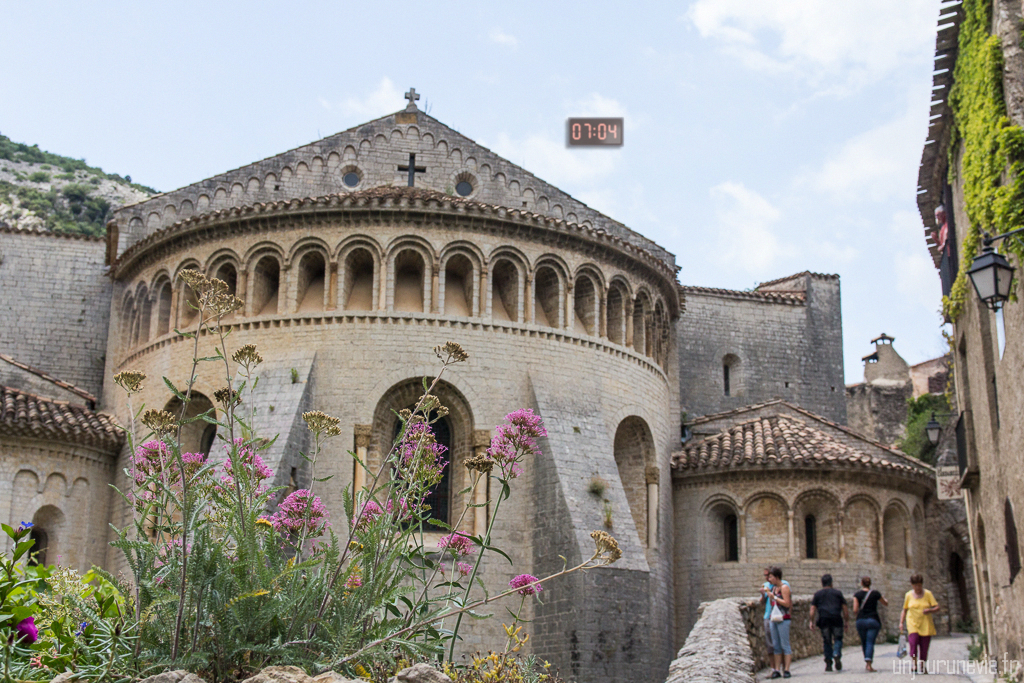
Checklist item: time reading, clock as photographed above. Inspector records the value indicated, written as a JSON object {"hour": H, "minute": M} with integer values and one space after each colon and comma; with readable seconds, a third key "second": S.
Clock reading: {"hour": 7, "minute": 4}
